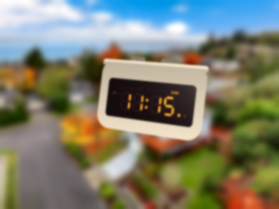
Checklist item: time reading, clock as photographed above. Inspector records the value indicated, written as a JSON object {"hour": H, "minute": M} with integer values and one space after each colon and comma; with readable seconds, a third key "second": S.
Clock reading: {"hour": 11, "minute": 15}
